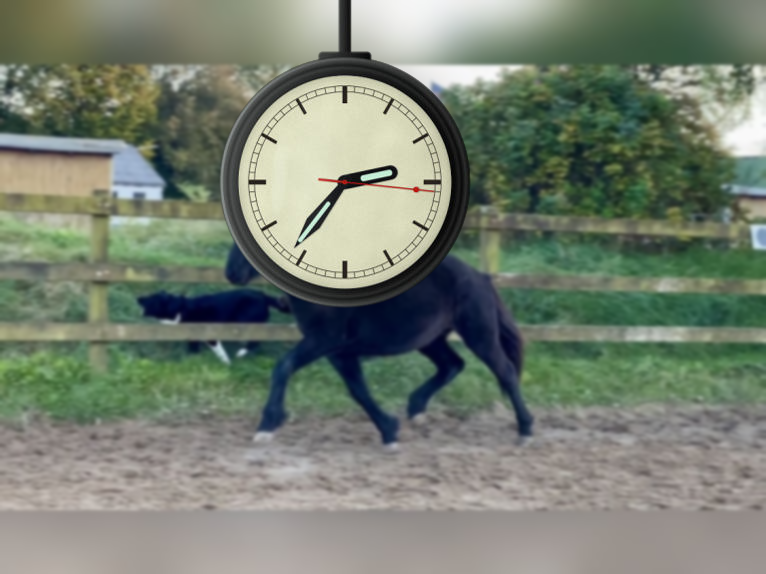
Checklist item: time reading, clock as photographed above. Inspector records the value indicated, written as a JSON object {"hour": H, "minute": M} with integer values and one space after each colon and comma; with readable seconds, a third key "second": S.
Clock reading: {"hour": 2, "minute": 36, "second": 16}
